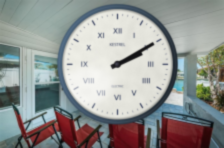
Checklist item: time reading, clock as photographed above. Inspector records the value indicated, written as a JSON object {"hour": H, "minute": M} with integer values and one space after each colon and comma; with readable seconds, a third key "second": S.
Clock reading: {"hour": 2, "minute": 10}
